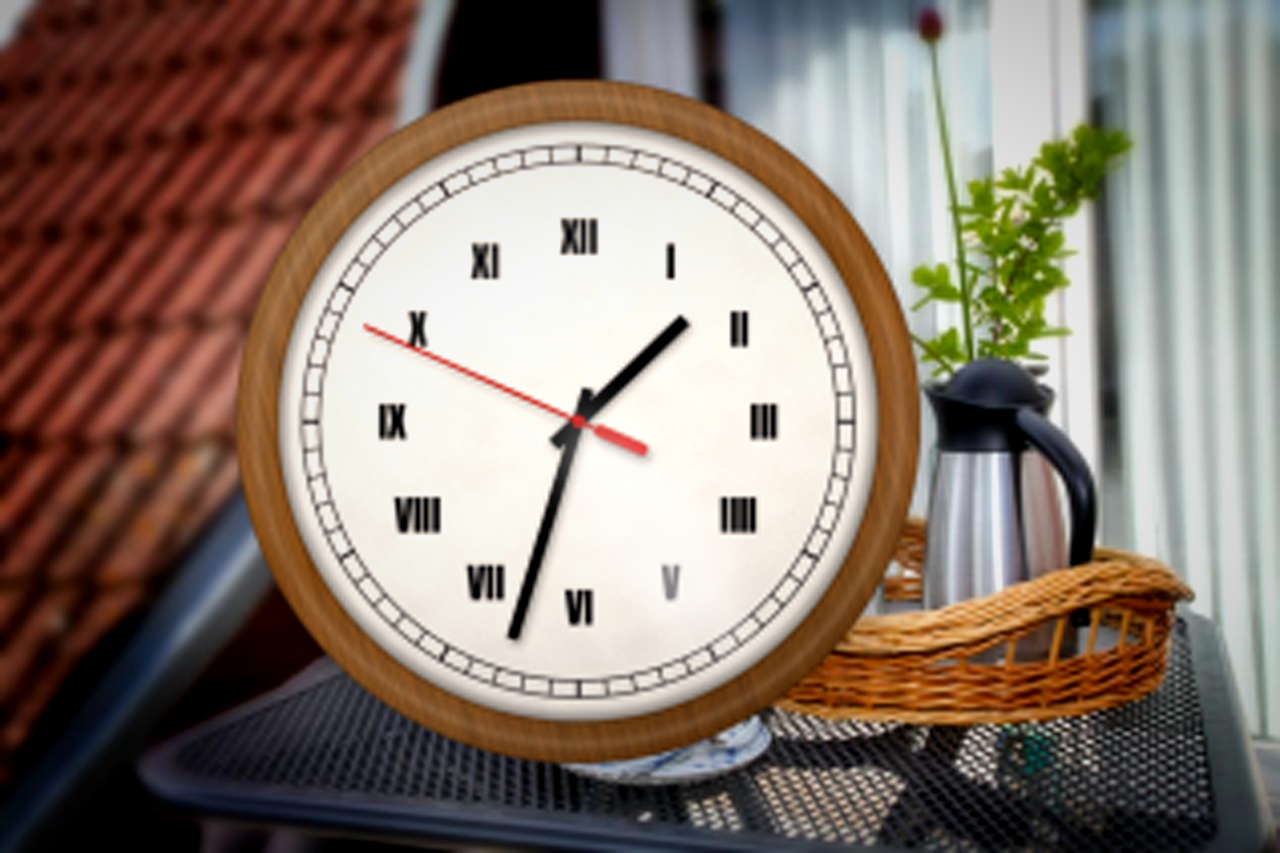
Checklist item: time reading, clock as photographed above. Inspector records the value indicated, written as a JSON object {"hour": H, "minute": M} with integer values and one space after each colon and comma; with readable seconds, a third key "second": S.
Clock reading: {"hour": 1, "minute": 32, "second": 49}
